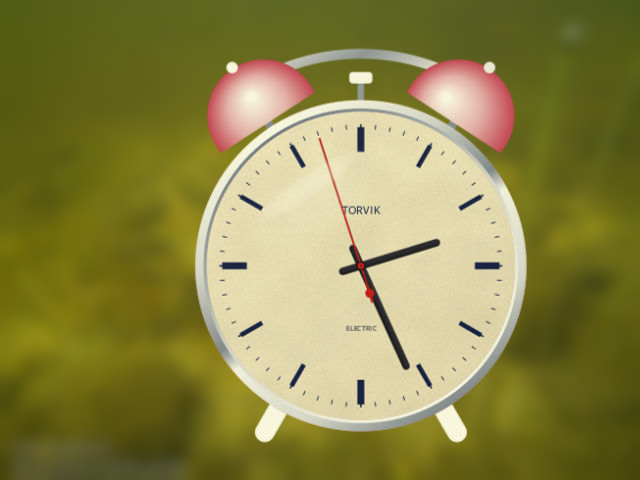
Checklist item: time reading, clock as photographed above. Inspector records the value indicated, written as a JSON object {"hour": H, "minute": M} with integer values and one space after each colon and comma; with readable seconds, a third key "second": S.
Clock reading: {"hour": 2, "minute": 25, "second": 57}
